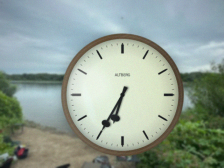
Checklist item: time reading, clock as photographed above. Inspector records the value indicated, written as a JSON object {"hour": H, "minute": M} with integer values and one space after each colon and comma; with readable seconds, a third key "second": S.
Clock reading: {"hour": 6, "minute": 35}
